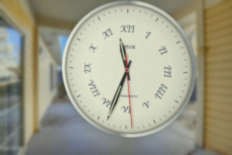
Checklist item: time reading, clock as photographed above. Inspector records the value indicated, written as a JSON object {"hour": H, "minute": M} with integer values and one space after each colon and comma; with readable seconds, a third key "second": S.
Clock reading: {"hour": 11, "minute": 33, "second": 29}
